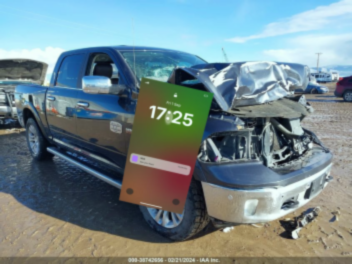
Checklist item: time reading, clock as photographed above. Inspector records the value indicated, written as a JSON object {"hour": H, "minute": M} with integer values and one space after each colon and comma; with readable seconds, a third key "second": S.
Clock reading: {"hour": 17, "minute": 25}
